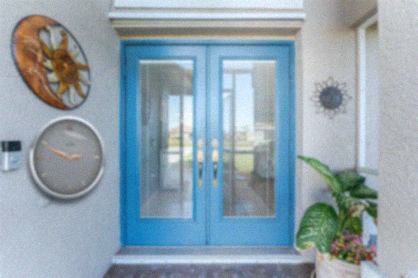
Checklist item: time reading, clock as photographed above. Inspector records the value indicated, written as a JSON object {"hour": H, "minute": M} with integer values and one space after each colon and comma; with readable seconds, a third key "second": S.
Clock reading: {"hour": 2, "minute": 49}
